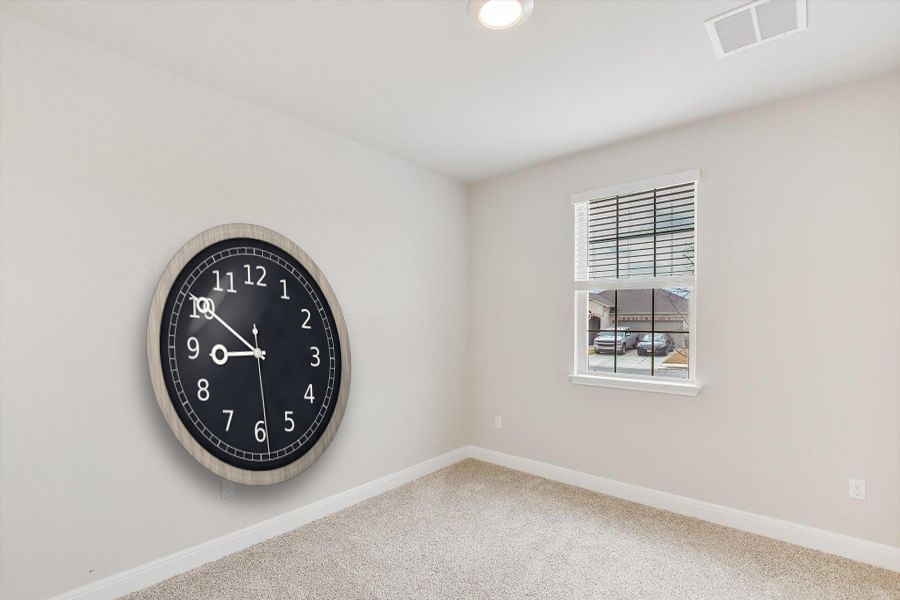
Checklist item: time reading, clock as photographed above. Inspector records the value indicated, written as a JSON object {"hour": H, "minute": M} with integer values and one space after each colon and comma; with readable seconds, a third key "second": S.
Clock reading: {"hour": 8, "minute": 50, "second": 29}
